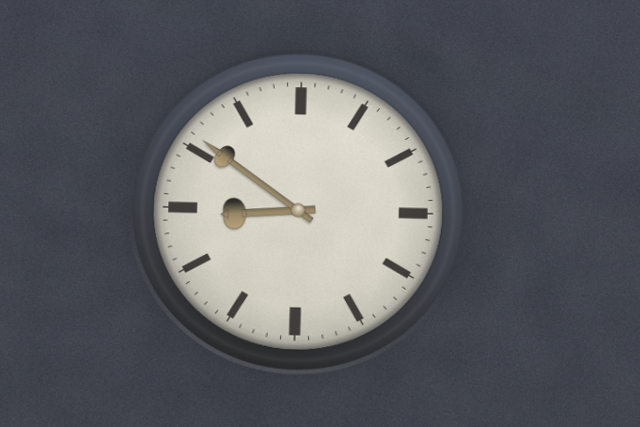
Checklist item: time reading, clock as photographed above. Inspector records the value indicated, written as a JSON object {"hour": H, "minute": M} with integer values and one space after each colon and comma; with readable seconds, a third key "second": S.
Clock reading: {"hour": 8, "minute": 51}
